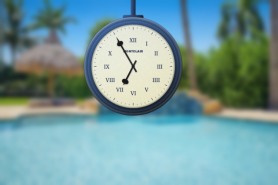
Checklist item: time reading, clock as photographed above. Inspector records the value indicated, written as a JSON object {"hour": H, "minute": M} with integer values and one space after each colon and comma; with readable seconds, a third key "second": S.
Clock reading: {"hour": 6, "minute": 55}
